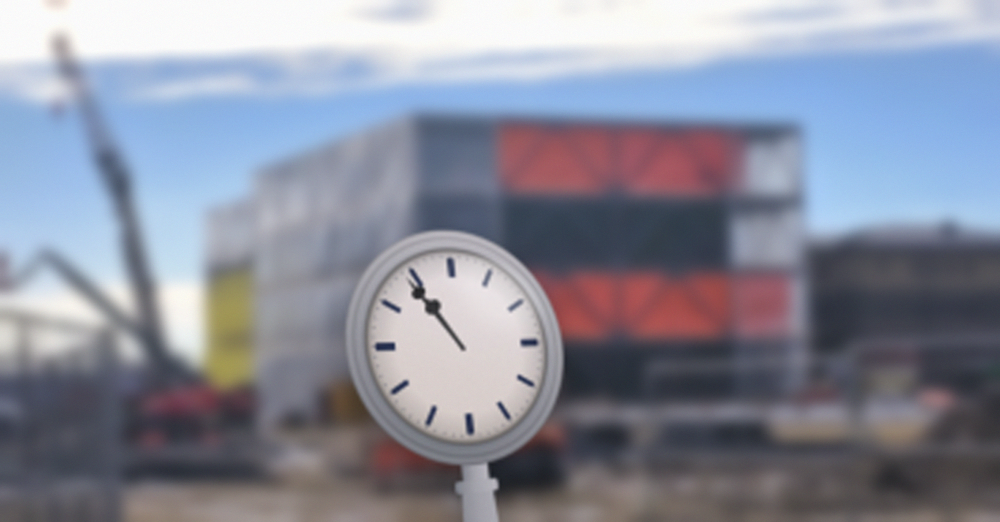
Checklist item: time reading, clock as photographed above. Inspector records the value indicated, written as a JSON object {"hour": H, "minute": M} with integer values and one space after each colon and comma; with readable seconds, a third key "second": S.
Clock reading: {"hour": 10, "minute": 54}
